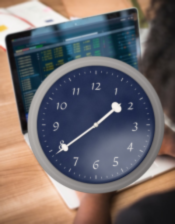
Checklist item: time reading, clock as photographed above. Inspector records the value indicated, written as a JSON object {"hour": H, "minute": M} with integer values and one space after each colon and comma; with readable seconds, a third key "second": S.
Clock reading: {"hour": 1, "minute": 39}
